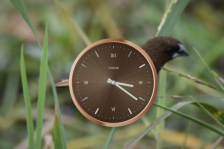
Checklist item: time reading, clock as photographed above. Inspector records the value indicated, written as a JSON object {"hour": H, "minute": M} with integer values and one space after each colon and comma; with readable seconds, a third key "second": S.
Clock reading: {"hour": 3, "minute": 21}
